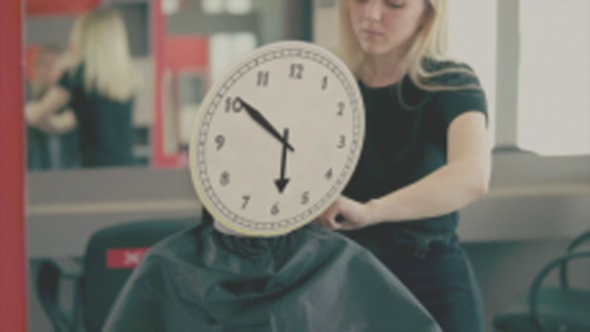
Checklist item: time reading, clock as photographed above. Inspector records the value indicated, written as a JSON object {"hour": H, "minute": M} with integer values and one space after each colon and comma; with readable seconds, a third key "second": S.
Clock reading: {"hour": 5, "minute": 51}
